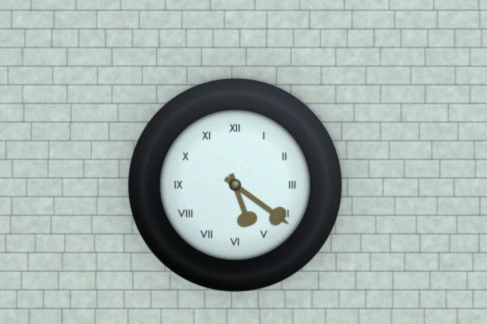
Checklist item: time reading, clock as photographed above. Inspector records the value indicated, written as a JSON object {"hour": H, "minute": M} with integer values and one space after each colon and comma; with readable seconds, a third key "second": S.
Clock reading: {"hour": 5, "minute": 21}
